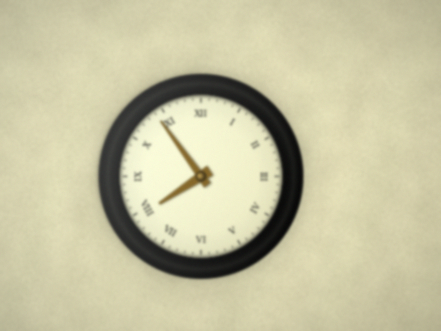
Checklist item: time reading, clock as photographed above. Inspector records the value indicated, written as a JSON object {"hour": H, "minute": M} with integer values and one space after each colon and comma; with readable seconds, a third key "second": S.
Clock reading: {"hour": 7, "minute": 54}
